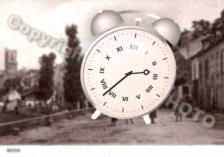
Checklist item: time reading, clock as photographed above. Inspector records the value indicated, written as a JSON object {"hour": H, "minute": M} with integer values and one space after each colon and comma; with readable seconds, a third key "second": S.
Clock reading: {"hour": 2, "minute": 37}
